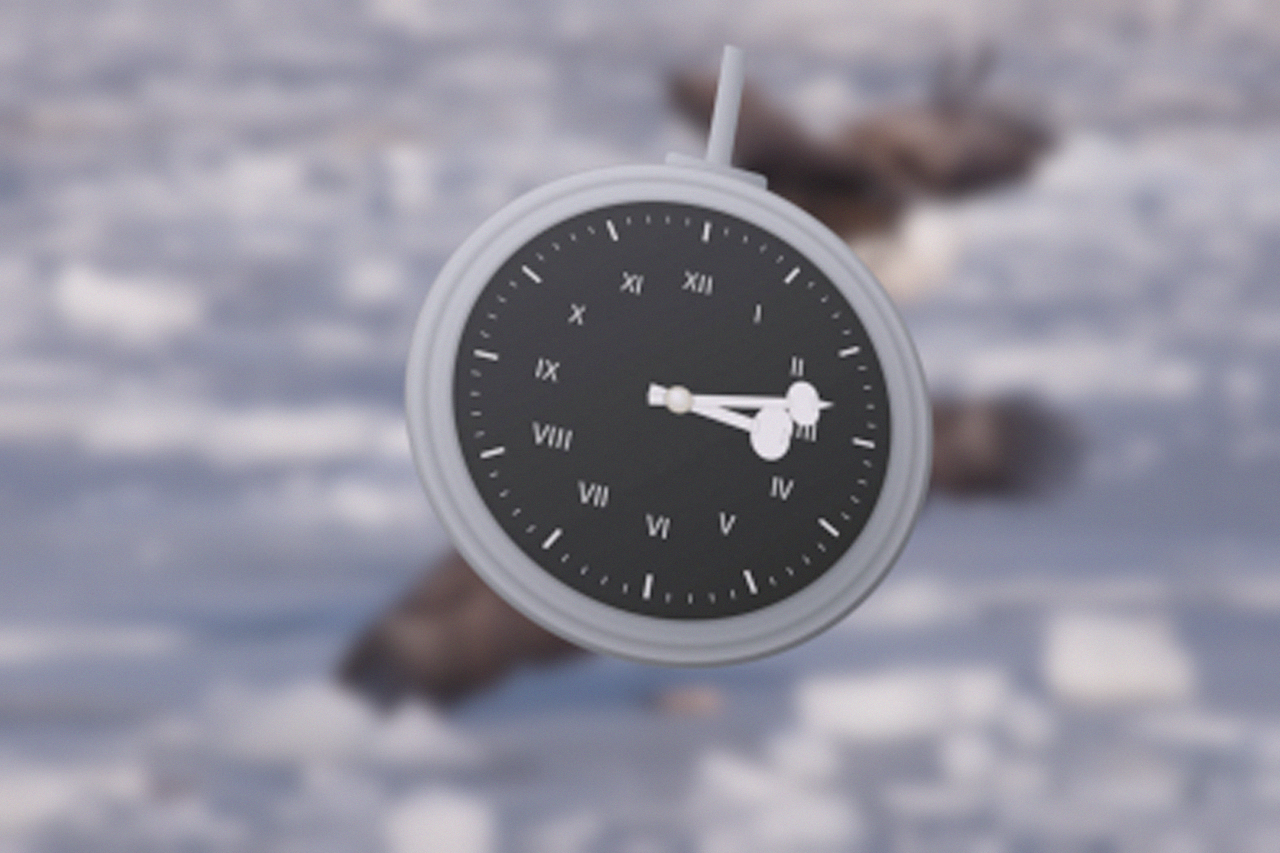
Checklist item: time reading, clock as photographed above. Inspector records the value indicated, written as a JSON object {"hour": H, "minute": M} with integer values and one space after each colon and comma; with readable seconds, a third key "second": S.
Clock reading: {"hour": 3, "minute": 13}
